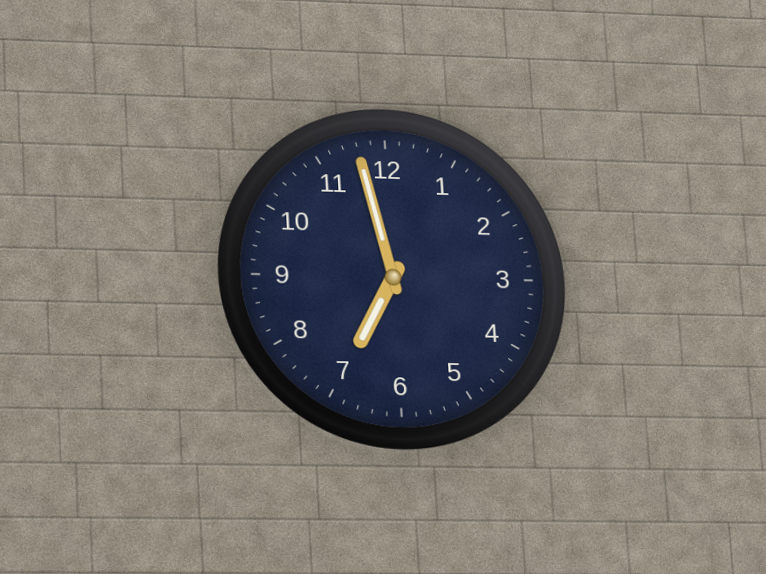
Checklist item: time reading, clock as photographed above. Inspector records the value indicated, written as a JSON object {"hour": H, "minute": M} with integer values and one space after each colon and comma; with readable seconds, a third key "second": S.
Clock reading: {"hour": 6, "minute": 58}
